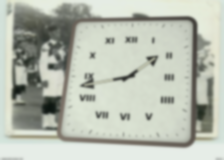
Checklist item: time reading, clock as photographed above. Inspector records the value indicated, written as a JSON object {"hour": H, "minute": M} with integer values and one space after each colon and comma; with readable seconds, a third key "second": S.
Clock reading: {"hour": 1, "minute": 43}
